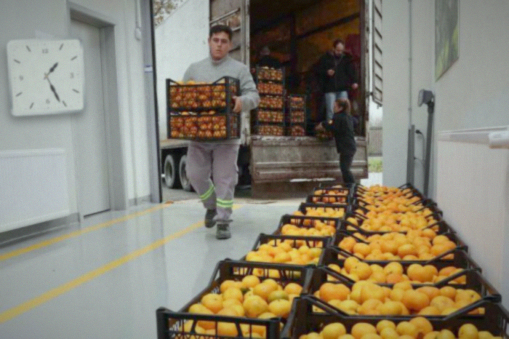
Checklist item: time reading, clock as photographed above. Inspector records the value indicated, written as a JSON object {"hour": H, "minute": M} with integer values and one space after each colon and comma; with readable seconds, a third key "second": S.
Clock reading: {"hour": 1, "minute": 26}
